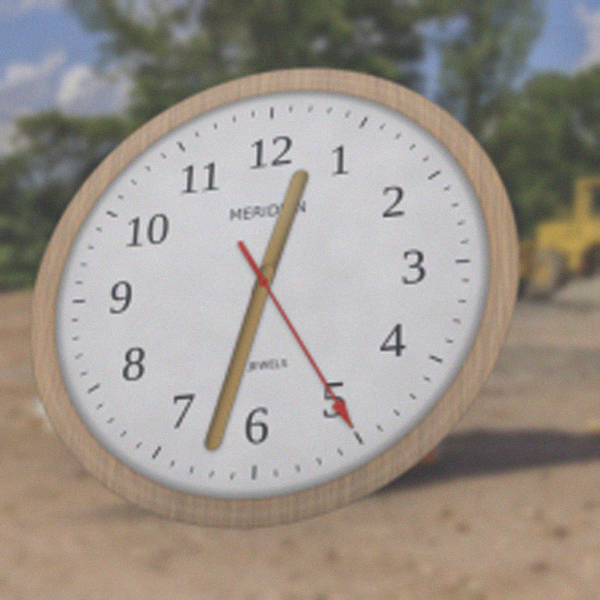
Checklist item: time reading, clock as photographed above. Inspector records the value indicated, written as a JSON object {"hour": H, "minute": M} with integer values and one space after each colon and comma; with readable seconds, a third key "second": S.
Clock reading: {"hour": 12, "minute": 32, "second": 25}
